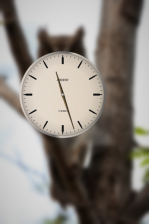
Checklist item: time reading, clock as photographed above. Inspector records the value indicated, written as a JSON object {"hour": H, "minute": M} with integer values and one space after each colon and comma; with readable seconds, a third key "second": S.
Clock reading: {"hour": 11, "minute": 27}
